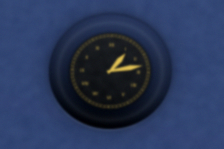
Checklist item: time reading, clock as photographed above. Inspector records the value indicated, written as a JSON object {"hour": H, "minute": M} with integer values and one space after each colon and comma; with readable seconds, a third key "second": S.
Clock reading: {"hour": 1, "minute": 13}
